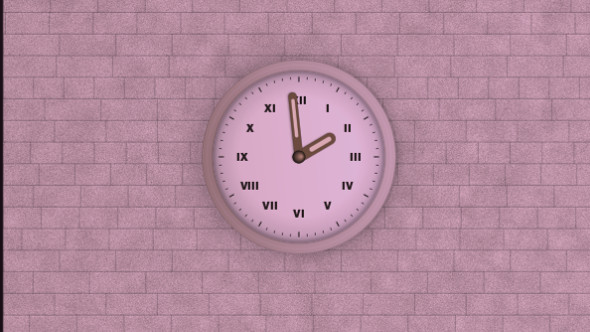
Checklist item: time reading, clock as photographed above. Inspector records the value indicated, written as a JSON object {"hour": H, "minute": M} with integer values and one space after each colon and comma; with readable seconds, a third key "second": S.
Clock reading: {"hour": 1, "minute": 59}
